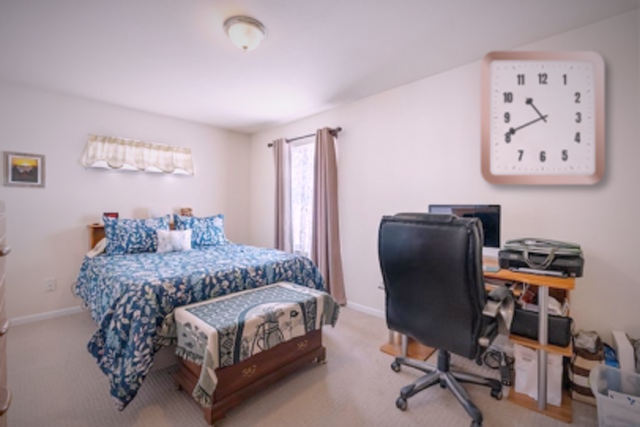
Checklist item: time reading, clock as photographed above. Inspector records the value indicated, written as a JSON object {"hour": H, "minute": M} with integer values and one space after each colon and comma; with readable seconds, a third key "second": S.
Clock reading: {"hour": 10, "minute": 41}
